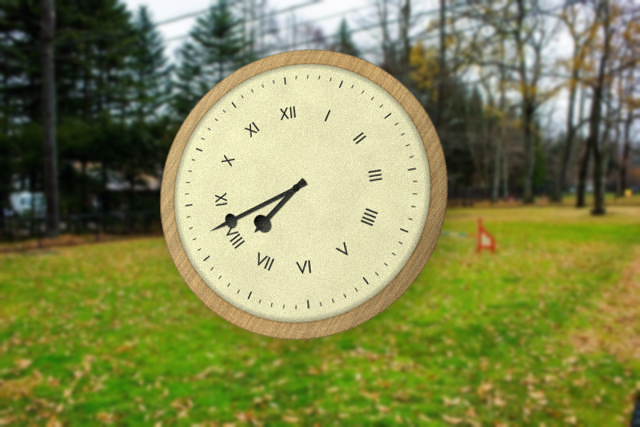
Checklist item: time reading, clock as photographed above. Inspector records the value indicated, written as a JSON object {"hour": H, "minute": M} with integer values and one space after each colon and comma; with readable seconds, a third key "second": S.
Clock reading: {"hour": 7, "minute": 42}
